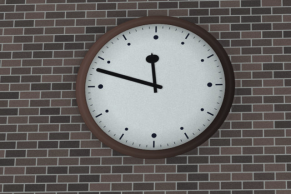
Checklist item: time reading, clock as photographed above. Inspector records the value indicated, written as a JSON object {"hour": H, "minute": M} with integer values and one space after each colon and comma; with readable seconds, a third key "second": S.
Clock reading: {"hour": 11, "minute": 48}
